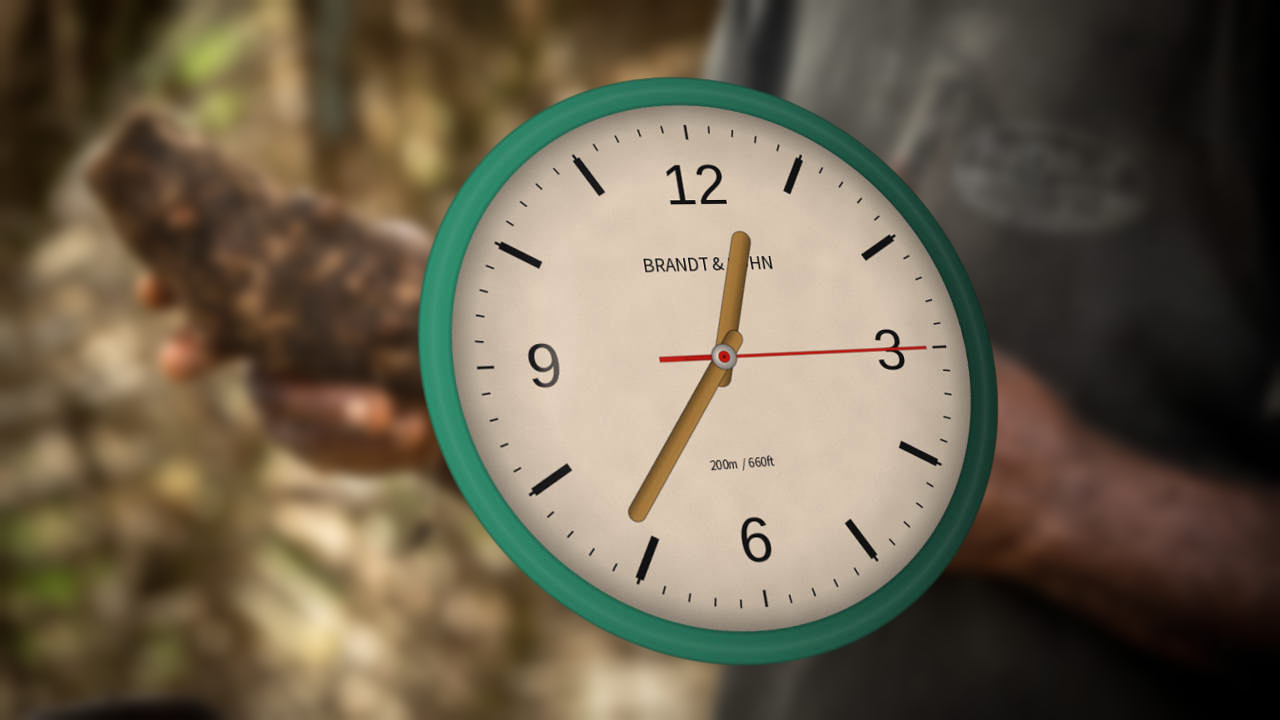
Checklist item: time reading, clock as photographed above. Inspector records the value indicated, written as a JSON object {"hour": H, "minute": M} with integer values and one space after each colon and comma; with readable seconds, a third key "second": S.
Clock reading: {"hour": 12, "minute": 36, "second": 15}
